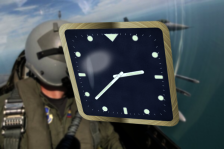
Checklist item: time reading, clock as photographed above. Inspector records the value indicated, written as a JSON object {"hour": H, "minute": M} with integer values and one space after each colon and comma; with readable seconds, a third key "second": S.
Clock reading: {"hour": 2, "minute": 38}
